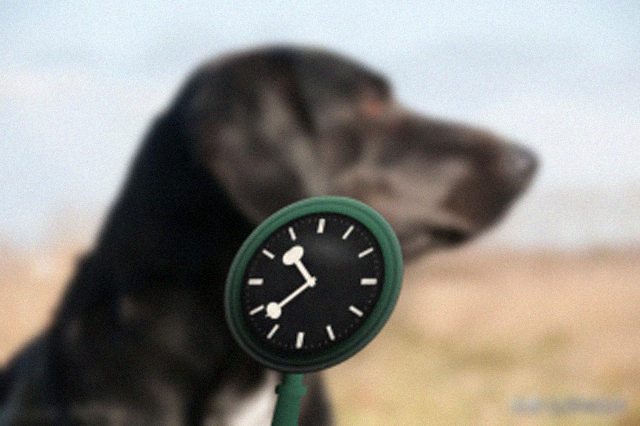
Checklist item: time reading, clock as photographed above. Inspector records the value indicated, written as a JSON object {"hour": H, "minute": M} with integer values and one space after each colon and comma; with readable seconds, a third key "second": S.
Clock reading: {"hour": 10, "minute": 38}
